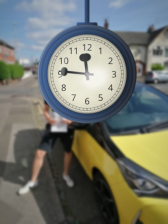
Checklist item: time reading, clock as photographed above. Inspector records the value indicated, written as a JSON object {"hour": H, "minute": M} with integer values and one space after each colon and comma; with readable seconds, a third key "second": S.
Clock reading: {"hour": 11, "minute": 46}
